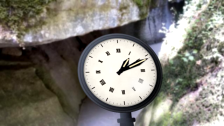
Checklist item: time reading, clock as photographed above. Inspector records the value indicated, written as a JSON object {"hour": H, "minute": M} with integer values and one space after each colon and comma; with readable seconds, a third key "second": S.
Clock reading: {"hour": 1, "minute": 11}
